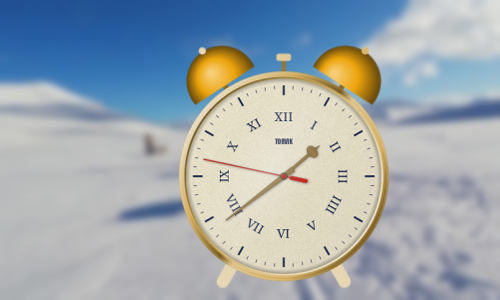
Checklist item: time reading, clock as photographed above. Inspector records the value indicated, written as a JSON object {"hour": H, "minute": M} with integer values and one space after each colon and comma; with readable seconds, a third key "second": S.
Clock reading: {"hour": 1, "minute": 38, "second": 47}
